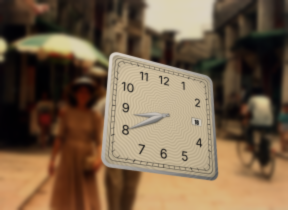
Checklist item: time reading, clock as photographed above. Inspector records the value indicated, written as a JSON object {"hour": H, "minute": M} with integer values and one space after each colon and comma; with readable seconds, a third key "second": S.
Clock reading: {"hour": 8, "minute": 40}
